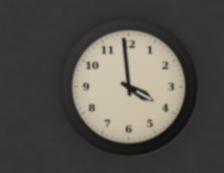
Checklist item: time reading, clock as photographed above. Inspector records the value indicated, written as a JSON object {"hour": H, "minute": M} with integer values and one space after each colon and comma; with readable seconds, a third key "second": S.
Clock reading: {"hour": 3, "minute": 59}
